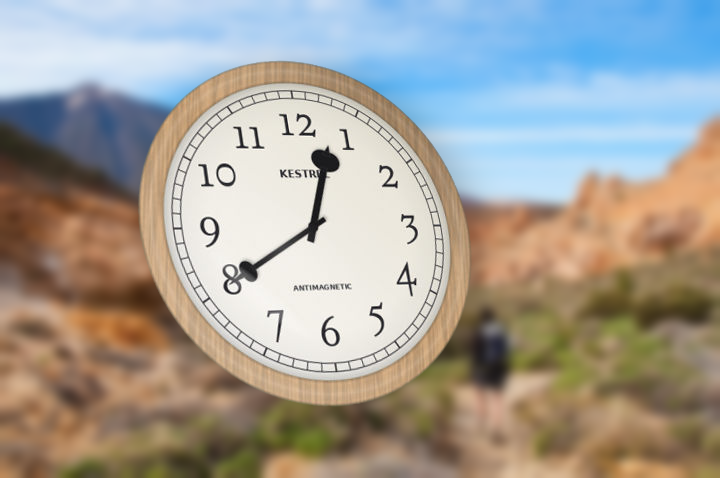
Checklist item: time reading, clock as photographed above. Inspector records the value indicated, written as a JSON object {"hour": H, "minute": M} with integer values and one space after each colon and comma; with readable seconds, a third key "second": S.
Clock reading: {"hour": 12, "minute": 40}
